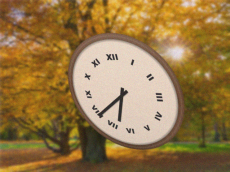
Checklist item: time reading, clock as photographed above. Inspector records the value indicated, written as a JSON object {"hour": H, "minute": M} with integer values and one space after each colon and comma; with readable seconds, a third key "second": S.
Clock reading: {"hour": 6, "minute": 39}
